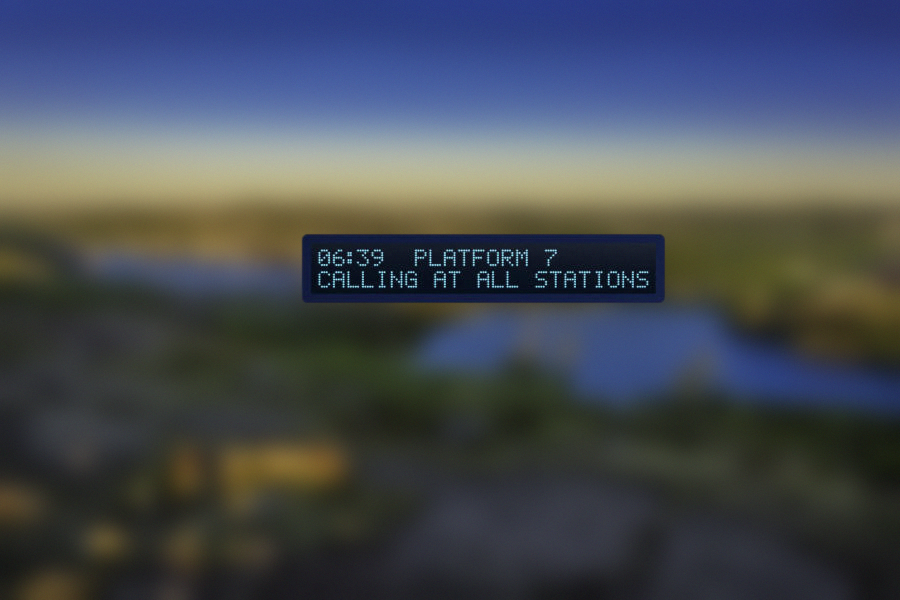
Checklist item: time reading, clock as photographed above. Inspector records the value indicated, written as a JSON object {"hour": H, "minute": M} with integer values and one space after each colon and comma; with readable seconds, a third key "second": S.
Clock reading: {"hour": 6, "minute": 39}
